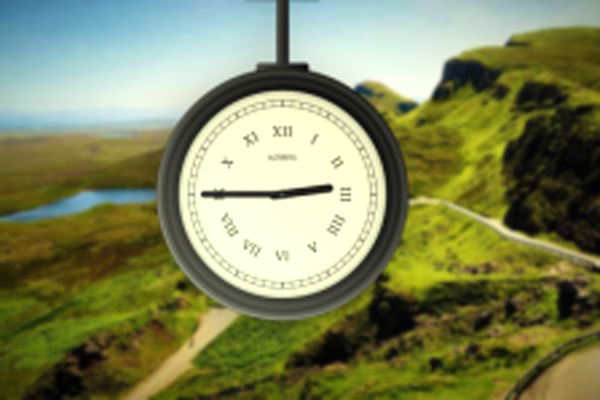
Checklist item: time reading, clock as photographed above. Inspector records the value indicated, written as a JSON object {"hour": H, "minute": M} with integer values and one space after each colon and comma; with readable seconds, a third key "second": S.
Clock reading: {"hour": 2, "minute": 45}
